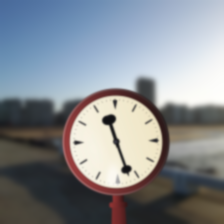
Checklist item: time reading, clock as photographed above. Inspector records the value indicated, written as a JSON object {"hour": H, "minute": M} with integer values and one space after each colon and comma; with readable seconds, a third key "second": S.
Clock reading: {"hour": 11, "minute": 27}
